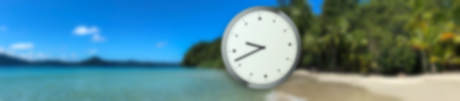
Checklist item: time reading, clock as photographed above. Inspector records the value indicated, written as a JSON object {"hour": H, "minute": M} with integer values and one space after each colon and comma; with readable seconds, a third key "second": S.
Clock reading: {"hour": 9, "minute": 42}
